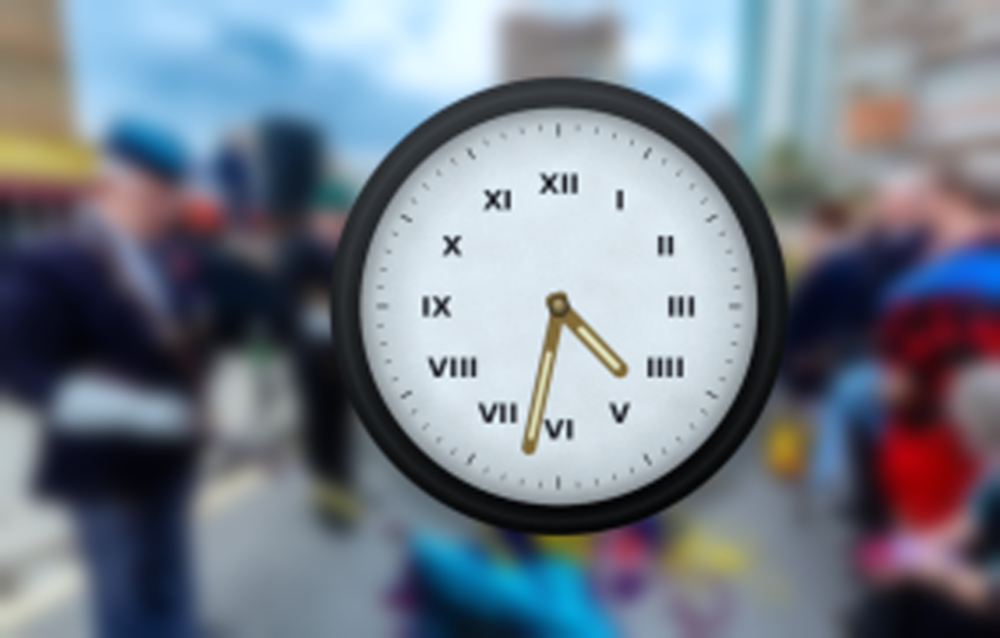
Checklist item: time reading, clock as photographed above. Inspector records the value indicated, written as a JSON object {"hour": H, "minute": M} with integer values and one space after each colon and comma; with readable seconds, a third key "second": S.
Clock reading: {"hour": 4, "minute": 32}
